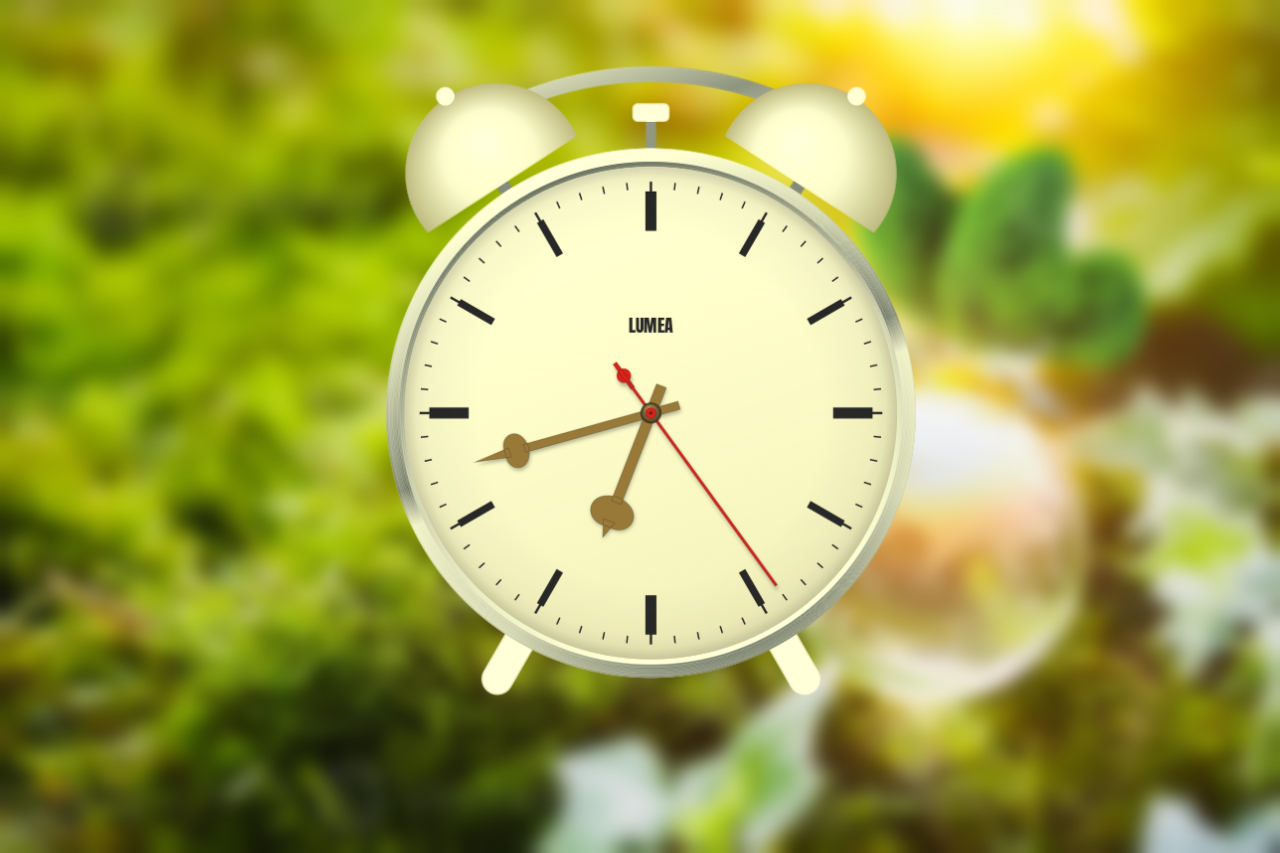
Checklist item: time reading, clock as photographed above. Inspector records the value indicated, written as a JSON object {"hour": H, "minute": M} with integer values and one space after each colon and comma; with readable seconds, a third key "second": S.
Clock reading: {"hour": 6, "minute": 42, "second": 24}
